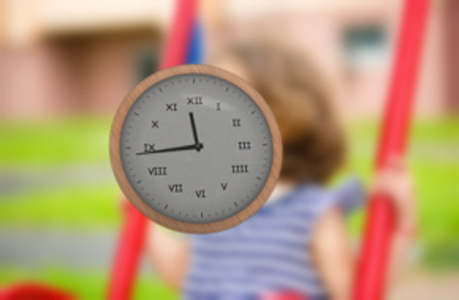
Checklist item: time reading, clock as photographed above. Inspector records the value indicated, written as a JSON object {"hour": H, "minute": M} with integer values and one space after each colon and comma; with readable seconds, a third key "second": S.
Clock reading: {"hour": 11, "minute": 44}
